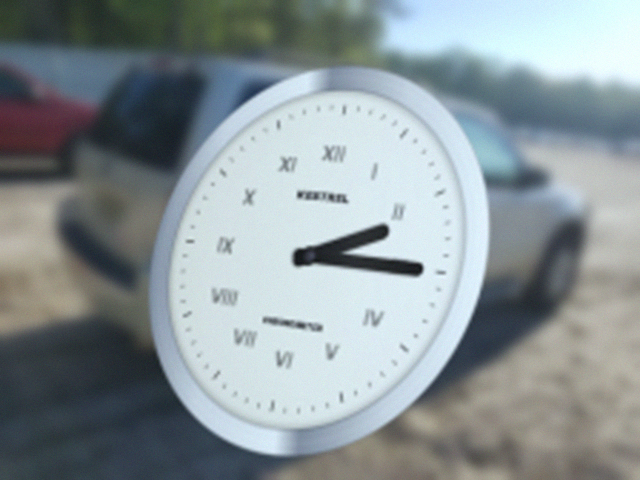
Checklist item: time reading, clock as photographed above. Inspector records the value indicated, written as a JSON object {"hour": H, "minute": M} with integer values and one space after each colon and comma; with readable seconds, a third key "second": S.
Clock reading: {"hour": 2, "minute": 15}
